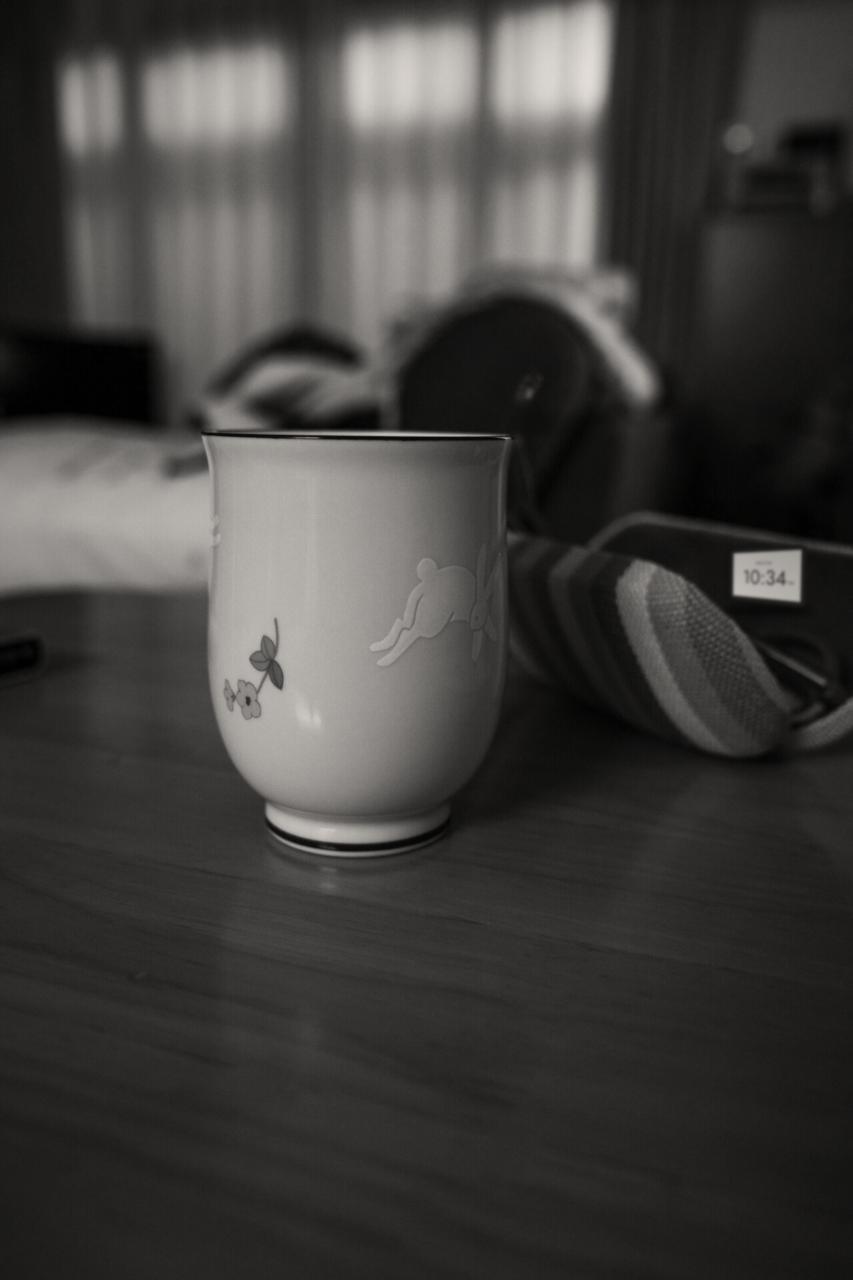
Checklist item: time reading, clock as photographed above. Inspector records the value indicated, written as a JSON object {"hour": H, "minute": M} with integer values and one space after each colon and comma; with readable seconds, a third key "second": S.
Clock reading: {"hour": 10, "minute": 34}
